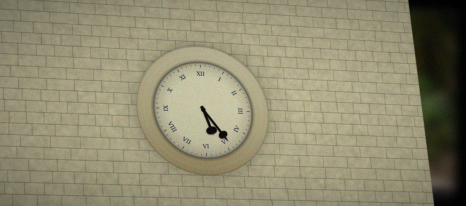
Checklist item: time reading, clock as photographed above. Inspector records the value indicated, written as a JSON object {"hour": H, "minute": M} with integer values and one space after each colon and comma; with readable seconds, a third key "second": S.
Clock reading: {"hour": 5, "minute": 24}
